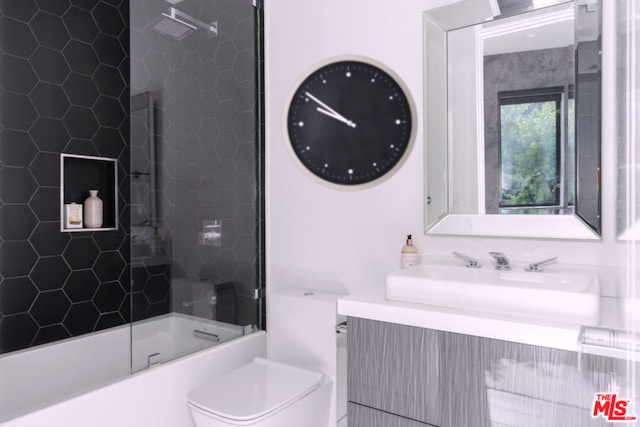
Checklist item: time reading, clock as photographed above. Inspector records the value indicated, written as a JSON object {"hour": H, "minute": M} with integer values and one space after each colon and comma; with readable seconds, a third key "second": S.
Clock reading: {"hour": 9, "minute": 51}
